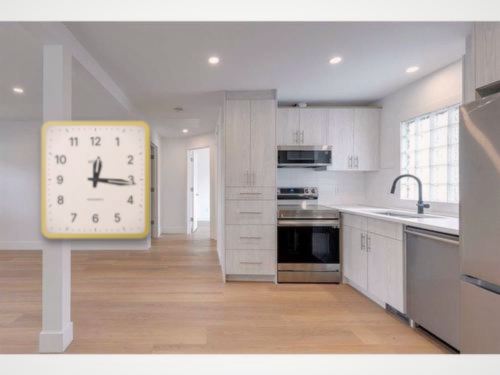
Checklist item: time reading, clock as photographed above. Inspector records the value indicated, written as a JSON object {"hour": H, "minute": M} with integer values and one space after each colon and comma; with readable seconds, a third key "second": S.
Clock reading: {"hour": 12, "minute": 16}
